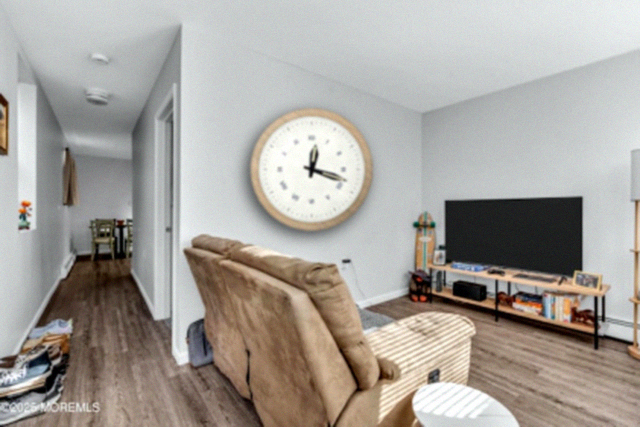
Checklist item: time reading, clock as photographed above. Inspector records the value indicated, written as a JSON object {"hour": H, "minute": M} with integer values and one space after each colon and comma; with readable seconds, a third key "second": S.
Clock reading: {"hour": 12, "minute": 18}
